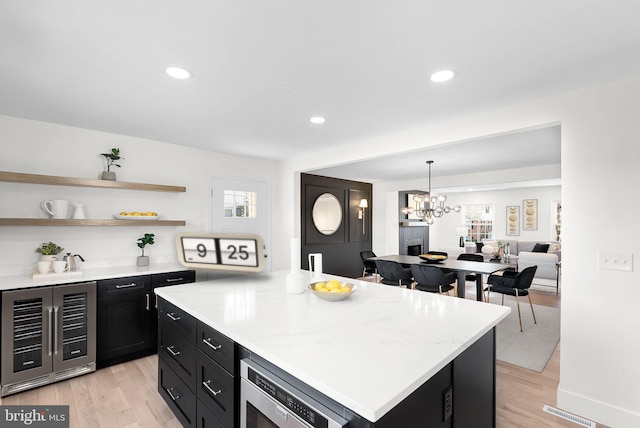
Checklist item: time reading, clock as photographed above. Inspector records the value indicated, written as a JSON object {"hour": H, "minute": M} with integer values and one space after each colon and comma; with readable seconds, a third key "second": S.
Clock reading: {"hour": 9, "minute": 25}
